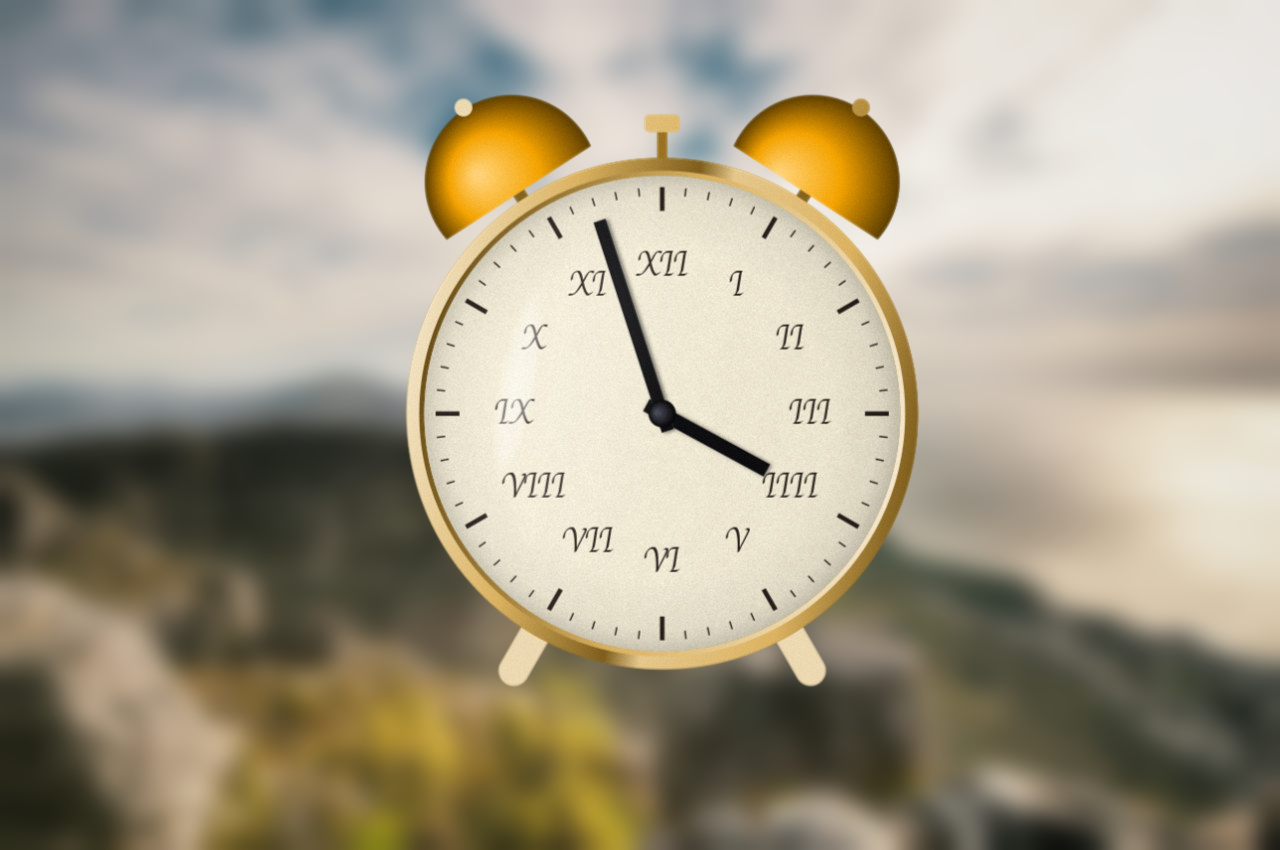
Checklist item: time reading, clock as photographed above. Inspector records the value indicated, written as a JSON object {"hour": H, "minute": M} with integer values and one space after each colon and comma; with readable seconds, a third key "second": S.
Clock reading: {"hour": 3, "minute": 57}
